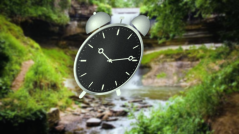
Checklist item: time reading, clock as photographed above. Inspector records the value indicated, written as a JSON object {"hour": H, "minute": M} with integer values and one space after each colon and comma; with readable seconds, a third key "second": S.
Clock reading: {"hour": 10, "minute": 14}
